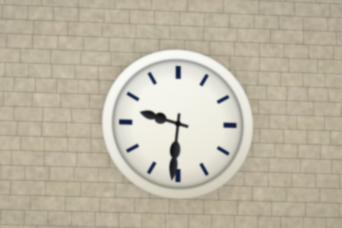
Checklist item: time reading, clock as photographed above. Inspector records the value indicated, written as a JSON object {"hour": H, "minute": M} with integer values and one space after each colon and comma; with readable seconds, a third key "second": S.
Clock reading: {"hour": 9, "minute": 31}
